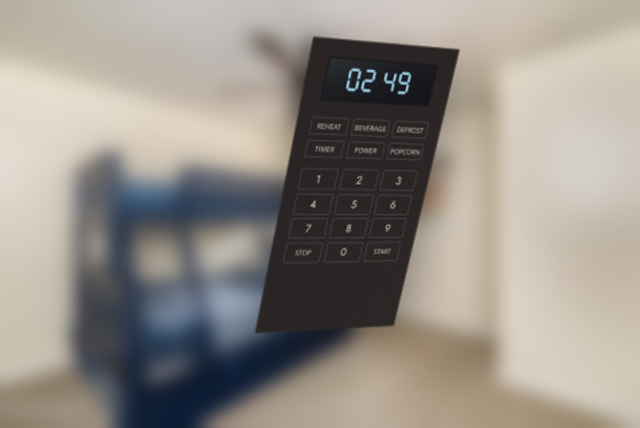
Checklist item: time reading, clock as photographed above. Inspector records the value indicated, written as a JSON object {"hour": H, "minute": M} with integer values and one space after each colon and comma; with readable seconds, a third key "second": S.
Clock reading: {"hour": 2, "minute": 49}
